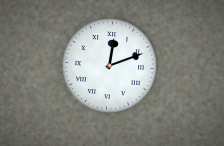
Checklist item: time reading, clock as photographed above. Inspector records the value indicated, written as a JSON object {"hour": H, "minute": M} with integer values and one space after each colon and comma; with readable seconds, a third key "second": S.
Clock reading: {"hour": 12, "minute": 11}
